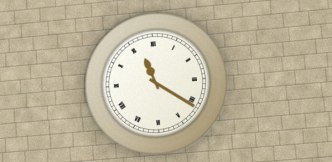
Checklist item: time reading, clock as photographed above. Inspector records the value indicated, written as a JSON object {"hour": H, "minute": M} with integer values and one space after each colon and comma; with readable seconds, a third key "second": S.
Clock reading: {"hour": 11, "minute": 21}
